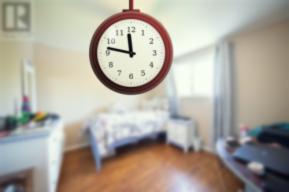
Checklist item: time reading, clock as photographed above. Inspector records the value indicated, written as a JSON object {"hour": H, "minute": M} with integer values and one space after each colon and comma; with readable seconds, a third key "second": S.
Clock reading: {"hour": 11, "minute": 47}
